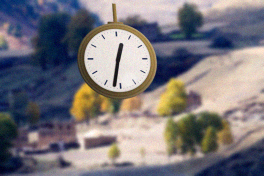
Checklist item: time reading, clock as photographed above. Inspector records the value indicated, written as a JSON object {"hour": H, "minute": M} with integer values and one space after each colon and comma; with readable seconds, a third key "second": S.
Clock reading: {"hour": 12, "minute": 32}
